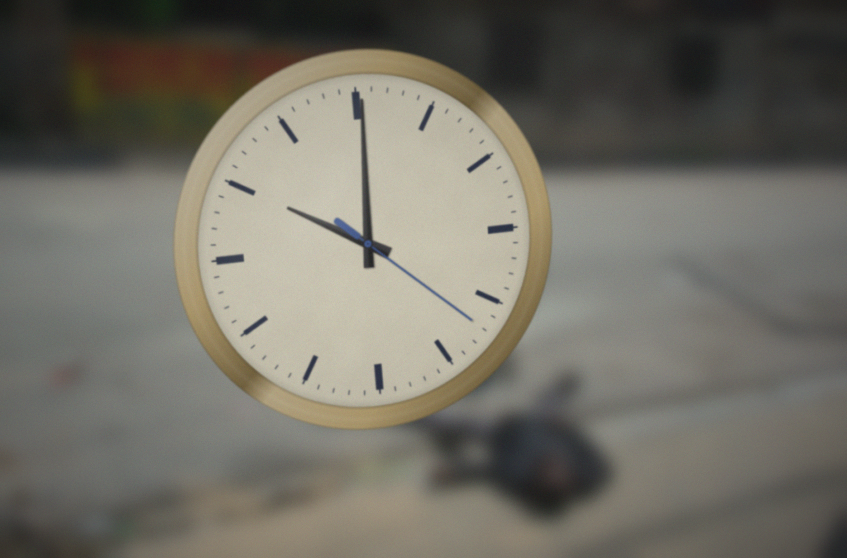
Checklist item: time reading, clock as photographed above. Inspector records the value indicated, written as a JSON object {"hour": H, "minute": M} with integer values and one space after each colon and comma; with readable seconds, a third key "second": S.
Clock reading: {"hour": 10, "minute": 0, "second": 22}
